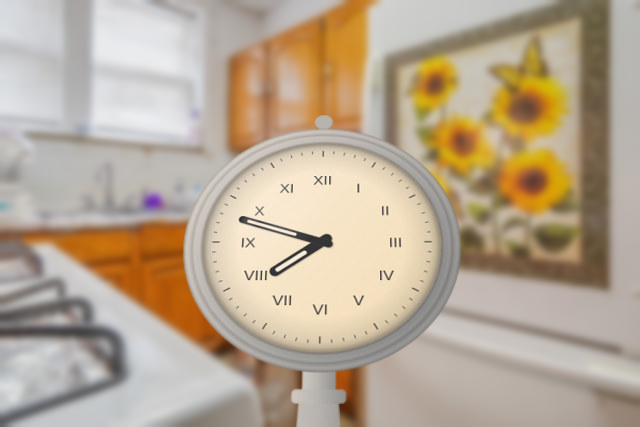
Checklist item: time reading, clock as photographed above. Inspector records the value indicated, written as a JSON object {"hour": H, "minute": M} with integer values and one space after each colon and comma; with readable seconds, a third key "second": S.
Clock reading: {"hour": 7, "minute": 48}
